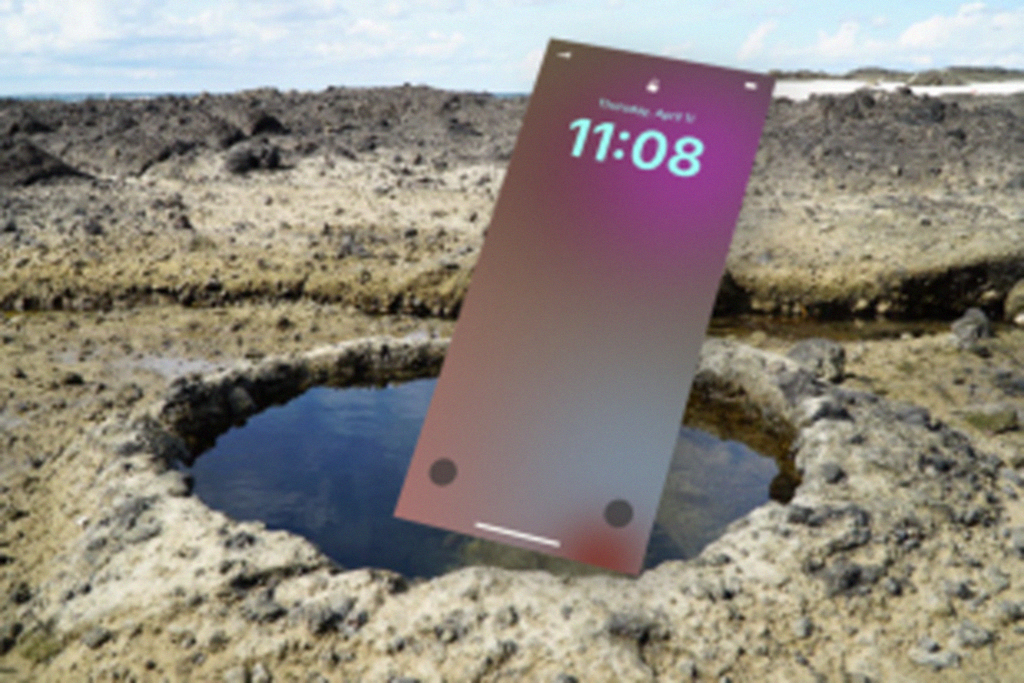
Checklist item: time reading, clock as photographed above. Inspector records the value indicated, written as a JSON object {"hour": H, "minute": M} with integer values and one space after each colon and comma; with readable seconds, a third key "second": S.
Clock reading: {"hour": 11, "minute": 8}
